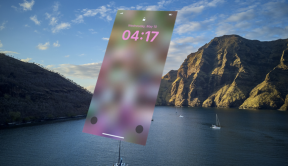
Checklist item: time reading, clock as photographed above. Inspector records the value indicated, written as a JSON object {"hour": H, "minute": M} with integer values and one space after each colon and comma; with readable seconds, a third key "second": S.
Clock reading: {"hour": 4, "minute": 17}
